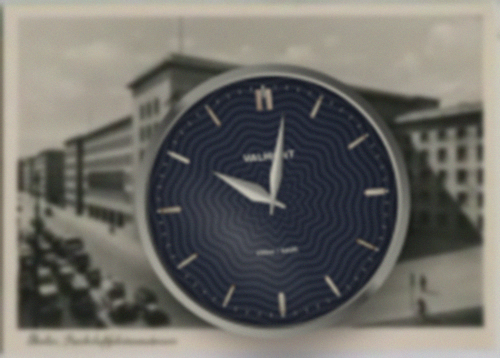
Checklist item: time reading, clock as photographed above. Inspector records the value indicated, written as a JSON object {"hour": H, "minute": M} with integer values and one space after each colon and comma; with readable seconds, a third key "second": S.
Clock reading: {"hour": 10, "minute": 2}
